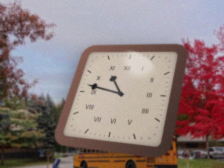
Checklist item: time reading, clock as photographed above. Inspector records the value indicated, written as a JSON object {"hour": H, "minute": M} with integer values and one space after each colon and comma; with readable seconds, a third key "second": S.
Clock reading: {"hour": 10, "minute": 47}
